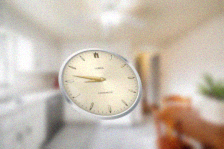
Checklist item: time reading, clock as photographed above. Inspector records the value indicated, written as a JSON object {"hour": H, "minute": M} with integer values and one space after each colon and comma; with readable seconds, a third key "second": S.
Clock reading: {"hour": 8, "minute": 47}
